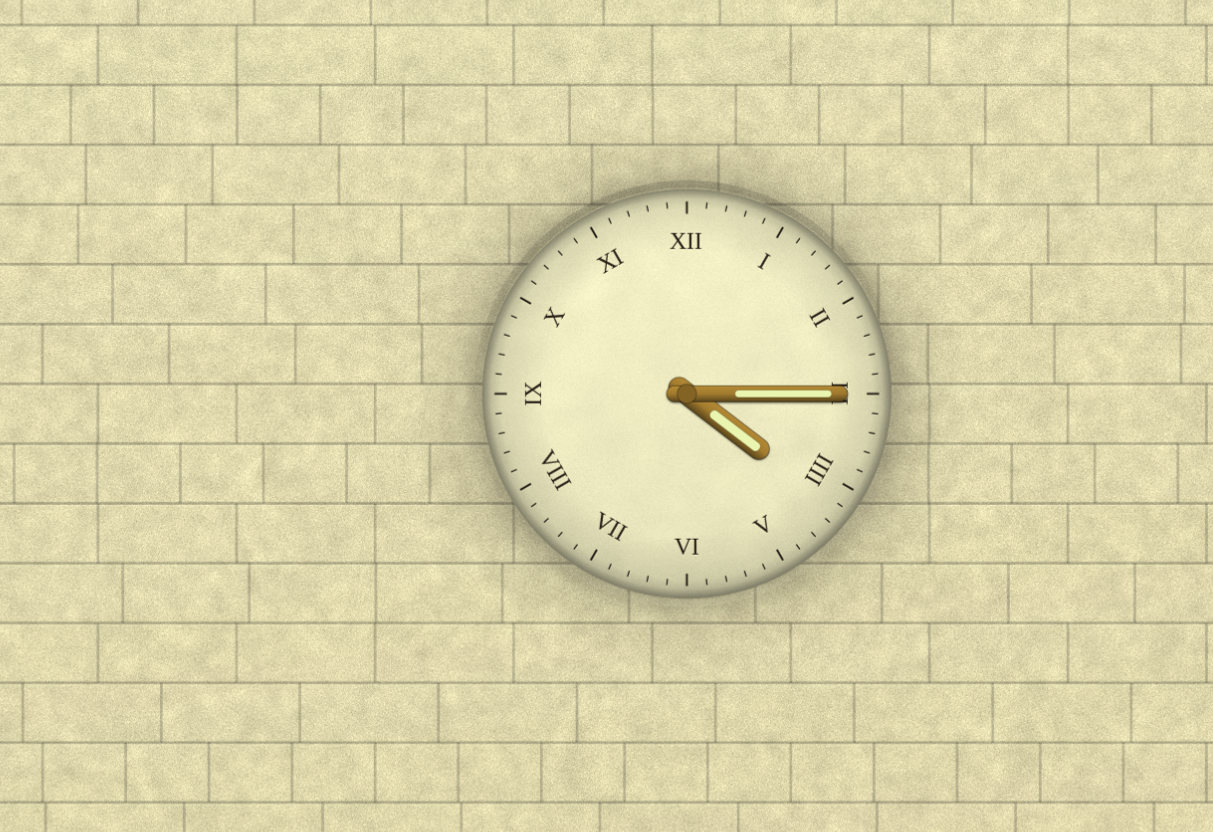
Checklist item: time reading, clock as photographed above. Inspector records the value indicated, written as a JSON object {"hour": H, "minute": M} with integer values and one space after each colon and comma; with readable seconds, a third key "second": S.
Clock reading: {"hour": 4, "minute": 15}
